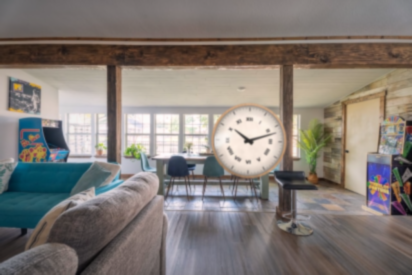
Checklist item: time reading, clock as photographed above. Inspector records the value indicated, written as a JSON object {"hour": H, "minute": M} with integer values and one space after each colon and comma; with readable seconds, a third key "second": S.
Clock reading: {"hour": 10, "minute": 12}
